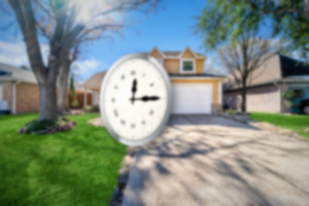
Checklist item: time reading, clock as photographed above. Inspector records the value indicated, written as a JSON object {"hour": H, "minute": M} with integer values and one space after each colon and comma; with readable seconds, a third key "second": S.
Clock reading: {"hour": 12, "minute": 15}
